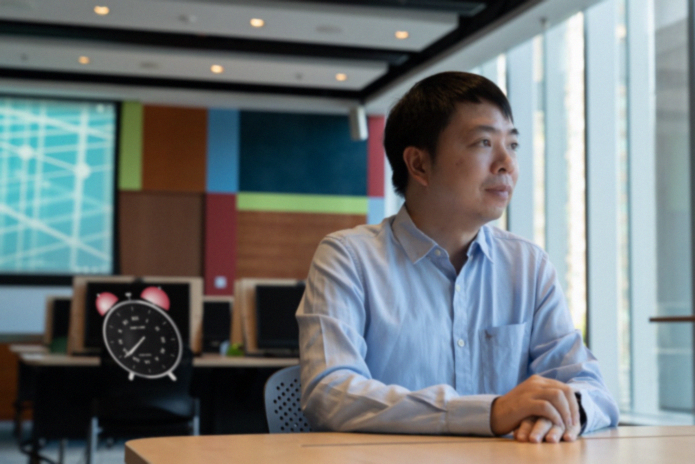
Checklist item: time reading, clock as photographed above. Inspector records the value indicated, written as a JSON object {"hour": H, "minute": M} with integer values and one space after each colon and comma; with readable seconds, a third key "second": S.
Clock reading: {"hour": 7, "minute": 39}
